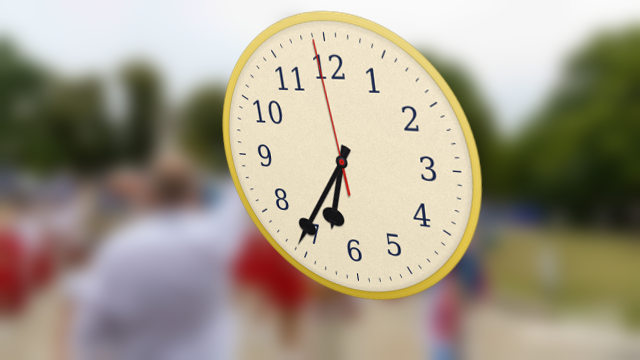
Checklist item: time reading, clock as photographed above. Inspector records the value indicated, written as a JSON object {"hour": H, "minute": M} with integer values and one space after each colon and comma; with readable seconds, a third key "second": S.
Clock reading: {"hour": 6, "minute": 35, "second": 59}
